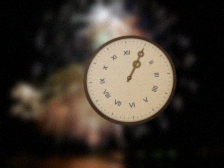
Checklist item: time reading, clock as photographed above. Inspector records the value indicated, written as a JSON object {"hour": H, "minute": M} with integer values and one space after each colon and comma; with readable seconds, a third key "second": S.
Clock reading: {"hour": 1, "minute": 5}
